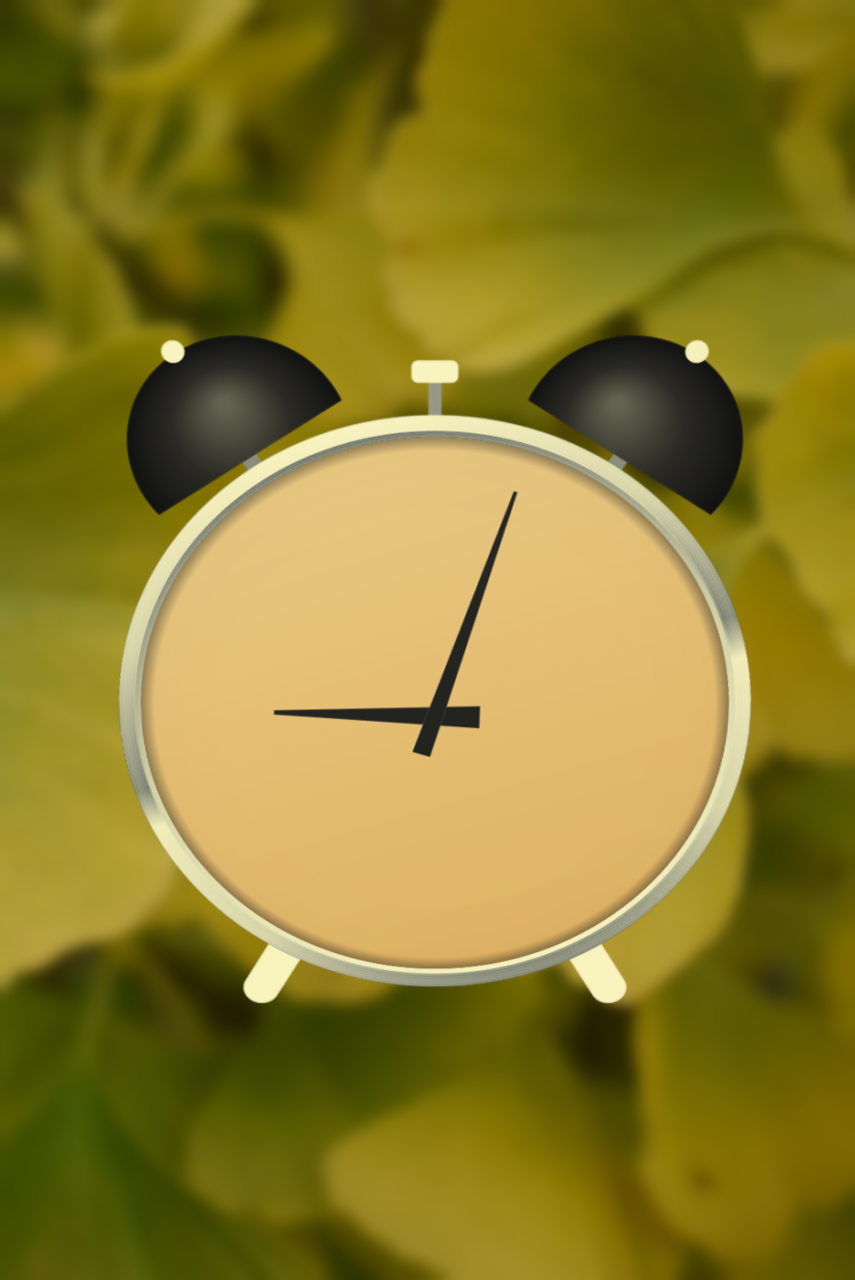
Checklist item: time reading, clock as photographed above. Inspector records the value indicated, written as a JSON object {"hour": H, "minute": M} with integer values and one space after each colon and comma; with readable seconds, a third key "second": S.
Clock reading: {"hour": 9, "minute": 3}
